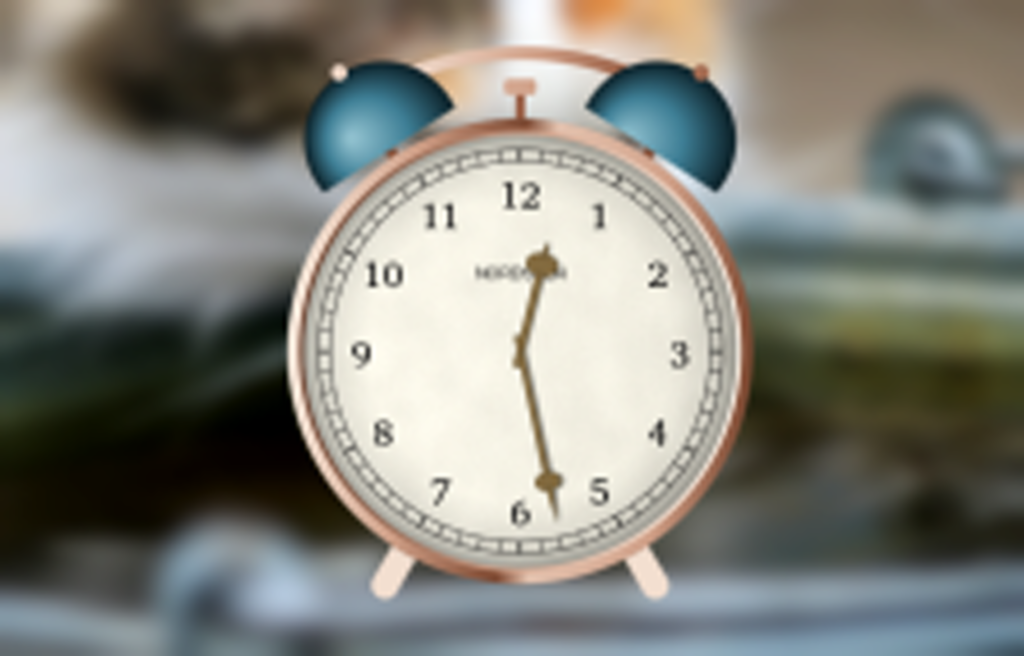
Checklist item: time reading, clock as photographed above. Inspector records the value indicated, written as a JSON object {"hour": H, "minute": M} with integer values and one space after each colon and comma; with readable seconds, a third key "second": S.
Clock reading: {"hour": 12, "minute": 28}
